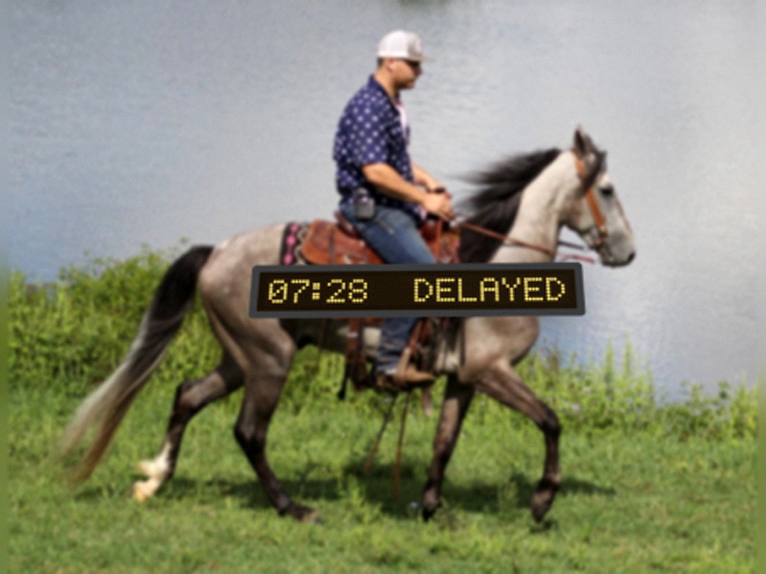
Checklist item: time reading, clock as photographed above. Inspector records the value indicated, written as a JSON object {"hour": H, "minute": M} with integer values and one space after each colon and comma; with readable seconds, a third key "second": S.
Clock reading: {"hour": 7, "minute": 28}
